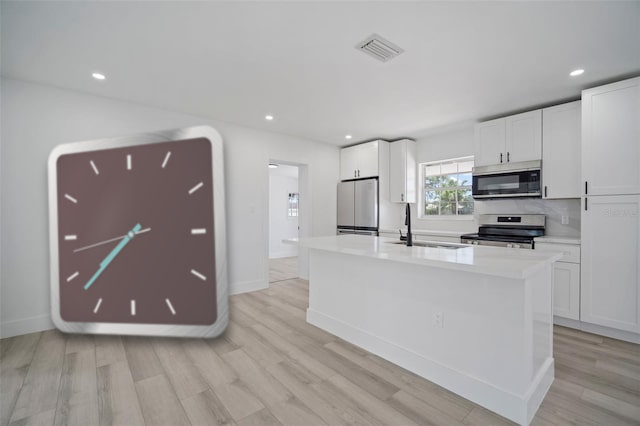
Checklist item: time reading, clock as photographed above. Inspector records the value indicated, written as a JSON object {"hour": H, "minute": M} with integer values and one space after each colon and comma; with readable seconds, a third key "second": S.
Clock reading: {"hour": 7, "minute": 37, "second": 43}
